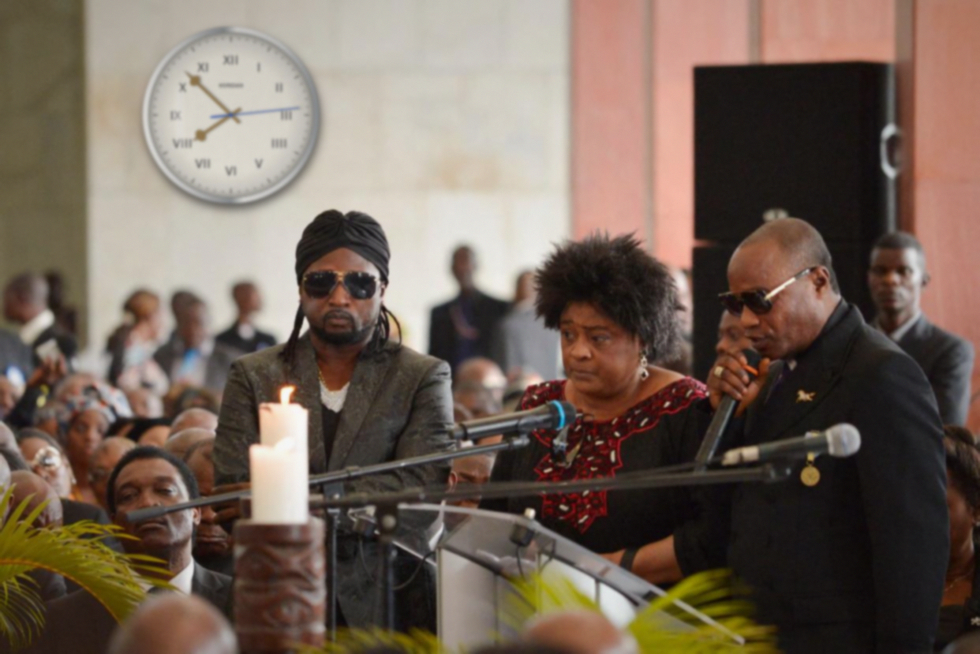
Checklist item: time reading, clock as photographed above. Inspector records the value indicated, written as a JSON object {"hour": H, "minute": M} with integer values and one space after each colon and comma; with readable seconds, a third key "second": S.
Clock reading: {"hour": 7, "minute": 52, "second": 14}
